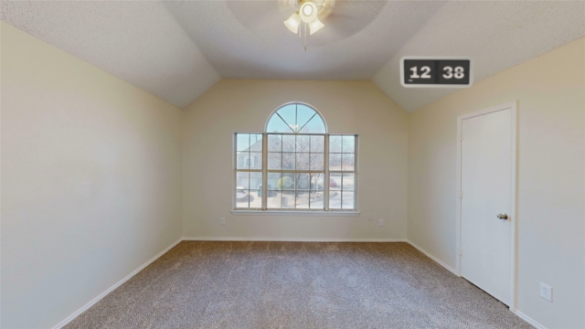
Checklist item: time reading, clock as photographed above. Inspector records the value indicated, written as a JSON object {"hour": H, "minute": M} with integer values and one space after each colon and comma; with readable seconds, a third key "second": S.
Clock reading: {"hour": 12, "minute": 38}
